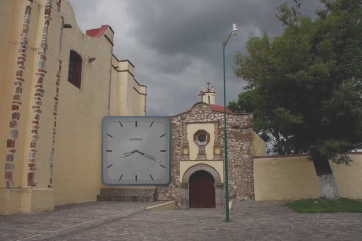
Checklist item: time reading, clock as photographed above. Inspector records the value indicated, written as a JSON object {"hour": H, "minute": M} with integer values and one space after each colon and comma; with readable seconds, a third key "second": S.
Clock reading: {"hour": 8, "minute": 19}
